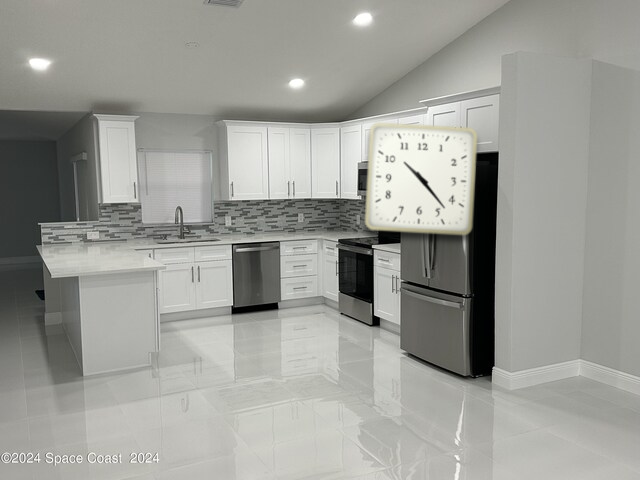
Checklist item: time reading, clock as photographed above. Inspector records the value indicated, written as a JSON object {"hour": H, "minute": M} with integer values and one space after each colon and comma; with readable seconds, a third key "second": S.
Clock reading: {"hour": 10, "minute": 23}
